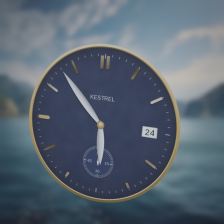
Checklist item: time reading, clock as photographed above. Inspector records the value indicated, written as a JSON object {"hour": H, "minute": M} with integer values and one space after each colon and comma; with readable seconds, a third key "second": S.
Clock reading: {"hour": 5, "minute": 53}
